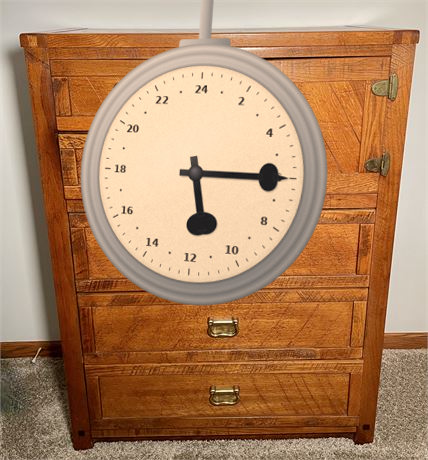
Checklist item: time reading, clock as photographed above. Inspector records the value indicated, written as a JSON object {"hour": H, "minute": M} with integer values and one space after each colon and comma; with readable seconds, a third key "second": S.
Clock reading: {"hour": 11, "minute": 15}
